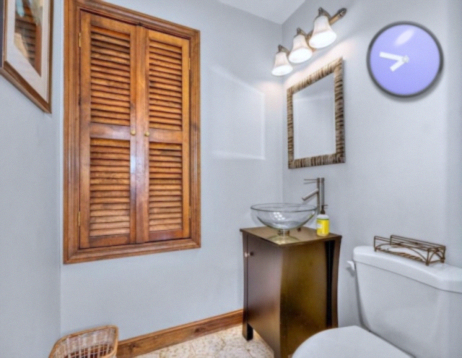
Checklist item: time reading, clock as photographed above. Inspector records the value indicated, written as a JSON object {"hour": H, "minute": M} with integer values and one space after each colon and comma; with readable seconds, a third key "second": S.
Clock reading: {"hour": 7, "minute": 47}
